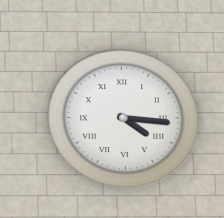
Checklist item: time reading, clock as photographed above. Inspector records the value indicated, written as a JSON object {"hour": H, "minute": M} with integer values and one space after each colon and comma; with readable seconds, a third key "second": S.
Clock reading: {"hour": 4, "minute": 16}
